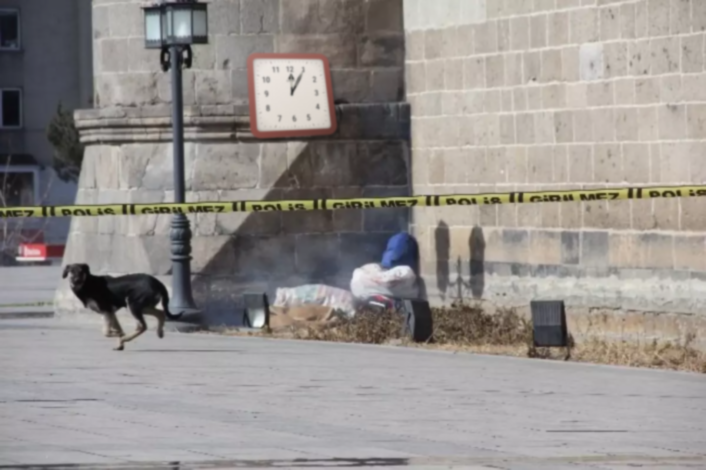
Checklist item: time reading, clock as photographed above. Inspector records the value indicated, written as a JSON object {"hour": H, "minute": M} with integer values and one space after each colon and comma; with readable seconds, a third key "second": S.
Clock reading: {"hour": 12, "minute": 5}
